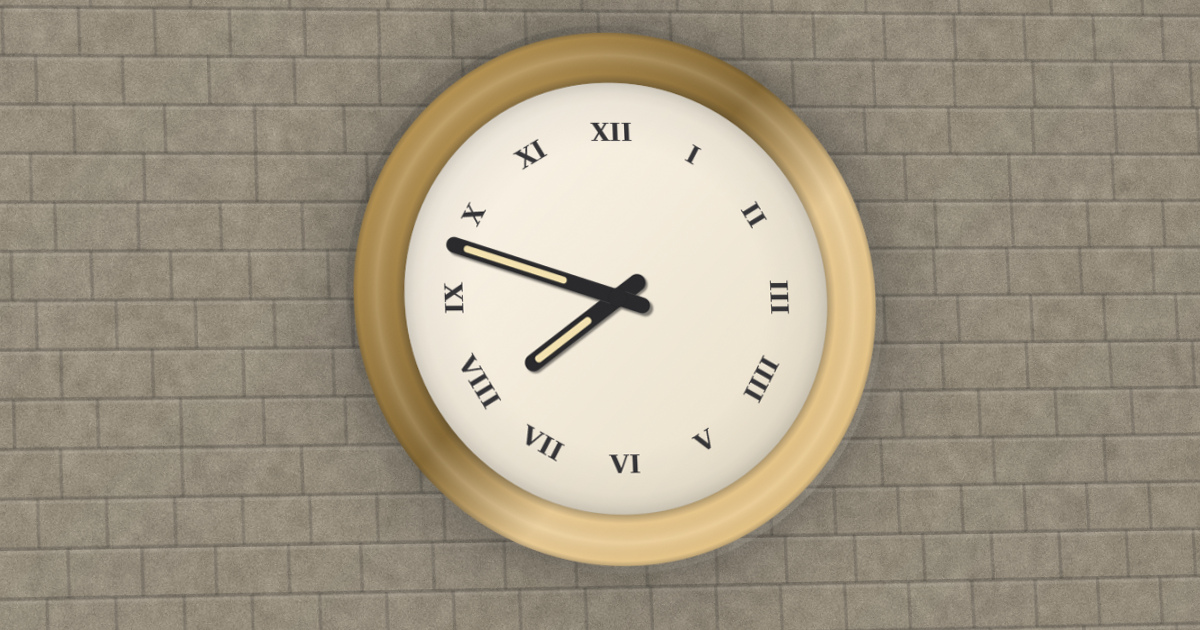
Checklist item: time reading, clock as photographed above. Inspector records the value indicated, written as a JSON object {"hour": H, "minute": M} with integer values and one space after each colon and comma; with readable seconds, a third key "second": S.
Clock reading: {"hour": 7, "minute": 48}
